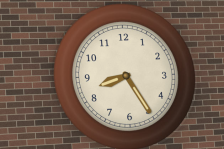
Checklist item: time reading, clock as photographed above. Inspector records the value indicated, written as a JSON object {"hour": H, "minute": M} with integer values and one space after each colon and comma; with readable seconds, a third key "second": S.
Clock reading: {"hour": 8, "minute": 25}
